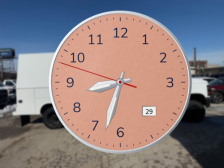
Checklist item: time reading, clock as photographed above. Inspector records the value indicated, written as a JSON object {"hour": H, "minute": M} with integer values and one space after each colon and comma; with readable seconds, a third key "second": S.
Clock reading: {"hour": 8, "minute": 32, "second": 48}
